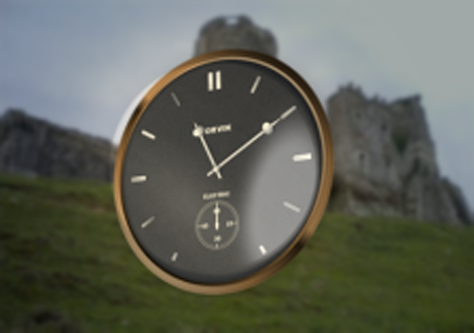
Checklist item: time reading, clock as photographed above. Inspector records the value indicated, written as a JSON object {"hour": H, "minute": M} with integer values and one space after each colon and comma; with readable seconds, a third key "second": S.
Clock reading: {"hour": 11, "minute": 10}
